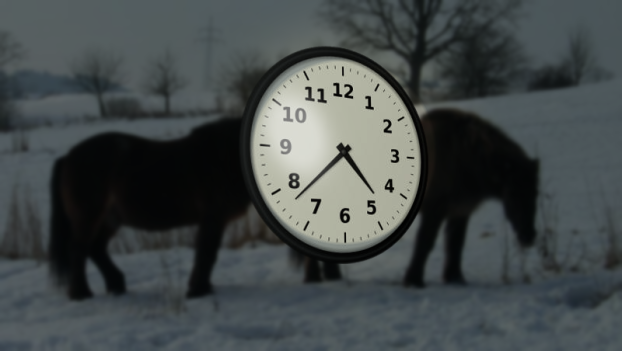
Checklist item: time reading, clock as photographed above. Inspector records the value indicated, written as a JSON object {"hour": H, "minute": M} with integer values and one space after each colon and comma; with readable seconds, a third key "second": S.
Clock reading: {"hour": 4, "minute": 38}
